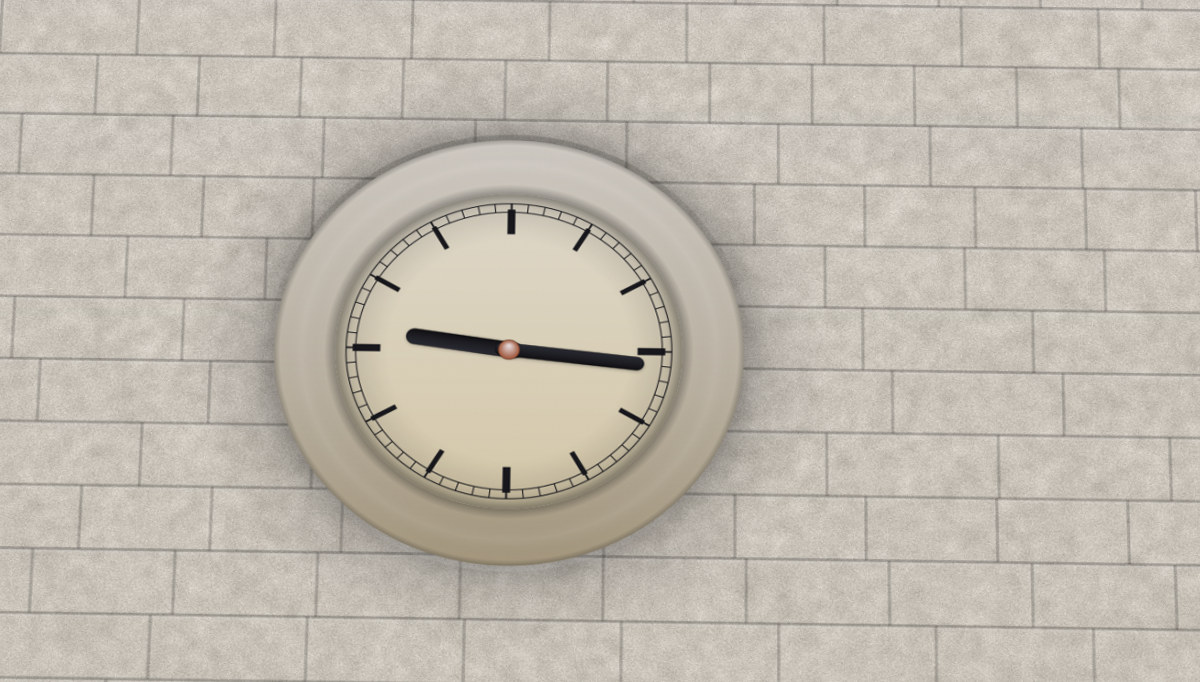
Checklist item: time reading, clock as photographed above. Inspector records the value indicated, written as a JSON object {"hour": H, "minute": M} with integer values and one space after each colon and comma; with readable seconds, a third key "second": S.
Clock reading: {"hour": 9, "minute": 16}
